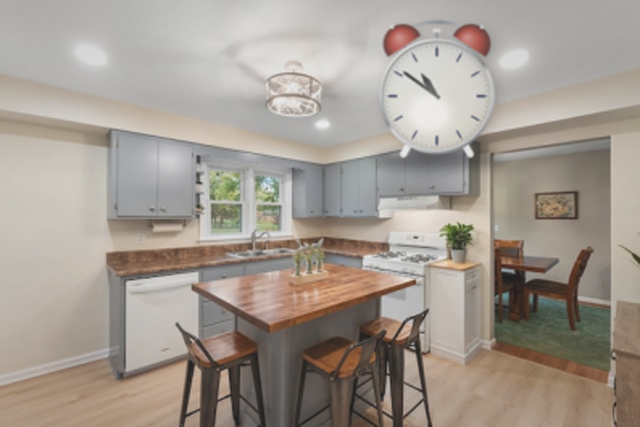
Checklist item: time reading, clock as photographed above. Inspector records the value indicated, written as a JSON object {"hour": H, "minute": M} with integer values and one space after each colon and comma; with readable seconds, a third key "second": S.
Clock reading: {"hour": 10, "minute": 51}
